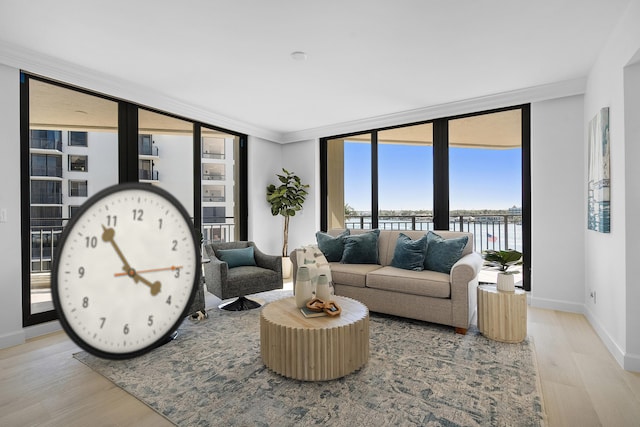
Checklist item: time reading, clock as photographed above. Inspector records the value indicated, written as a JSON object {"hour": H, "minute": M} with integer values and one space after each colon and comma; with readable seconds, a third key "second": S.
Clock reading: {"hour": 3, "minute": 53, "second": 14}
